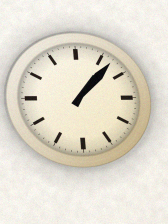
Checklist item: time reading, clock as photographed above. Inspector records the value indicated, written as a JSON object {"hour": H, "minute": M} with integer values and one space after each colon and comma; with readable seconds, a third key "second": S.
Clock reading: {"hour": 1, "minute": 7}
